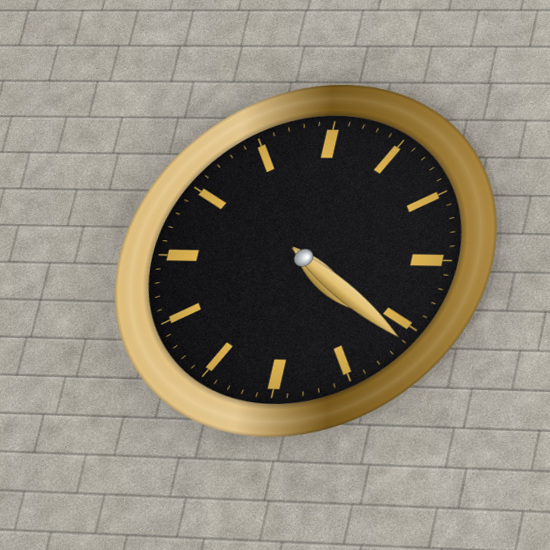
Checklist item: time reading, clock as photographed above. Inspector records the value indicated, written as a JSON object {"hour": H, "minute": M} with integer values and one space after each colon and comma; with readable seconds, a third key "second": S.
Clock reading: {"hour": 4, "minute": 21}
